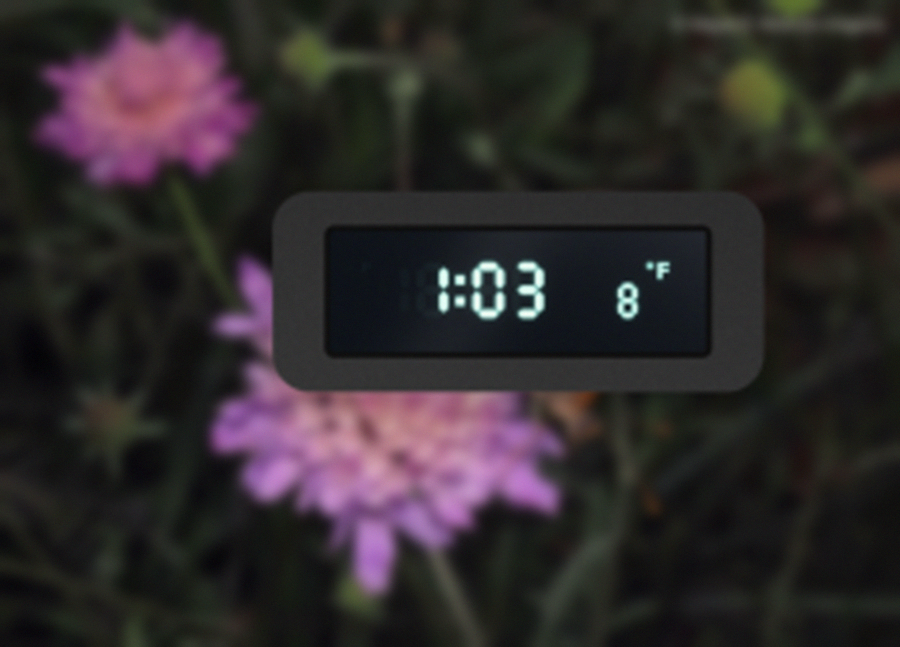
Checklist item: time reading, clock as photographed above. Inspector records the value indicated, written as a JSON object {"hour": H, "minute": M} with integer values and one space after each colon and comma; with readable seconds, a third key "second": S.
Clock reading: {"hour": 1, "minute": 3}
